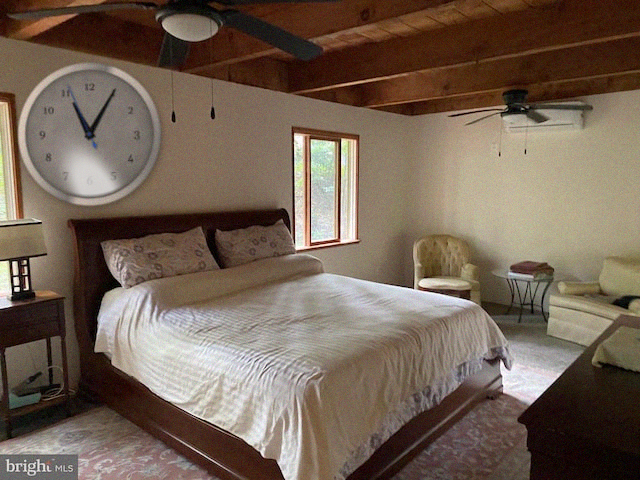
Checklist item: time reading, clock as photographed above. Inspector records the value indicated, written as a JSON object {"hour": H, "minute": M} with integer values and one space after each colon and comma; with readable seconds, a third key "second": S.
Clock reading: {"hour": 11, "minute": 4, "second": 56}
